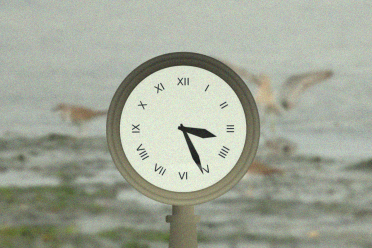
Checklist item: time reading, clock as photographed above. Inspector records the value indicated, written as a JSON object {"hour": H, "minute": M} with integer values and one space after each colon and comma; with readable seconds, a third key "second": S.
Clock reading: {"hour": 3, "minute": 26}
